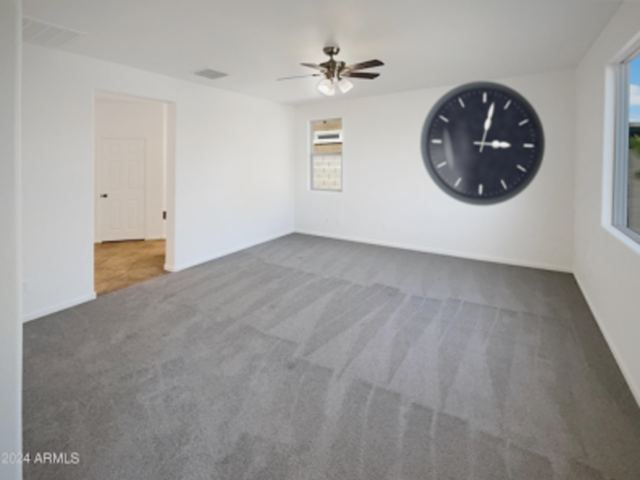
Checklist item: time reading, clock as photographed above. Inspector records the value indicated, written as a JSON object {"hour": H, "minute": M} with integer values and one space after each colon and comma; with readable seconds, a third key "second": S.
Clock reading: {"hour": 3, "minute": 2}
